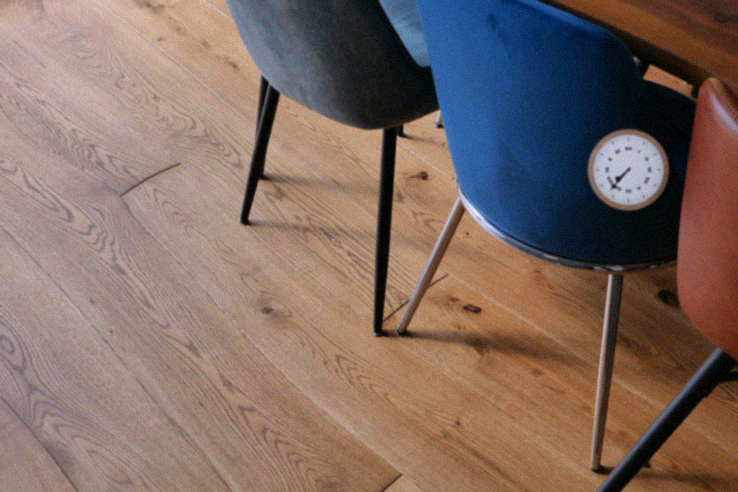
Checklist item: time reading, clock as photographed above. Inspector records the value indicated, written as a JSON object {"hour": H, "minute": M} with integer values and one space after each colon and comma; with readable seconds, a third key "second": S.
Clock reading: {"hour": 7, "minute": 37}
